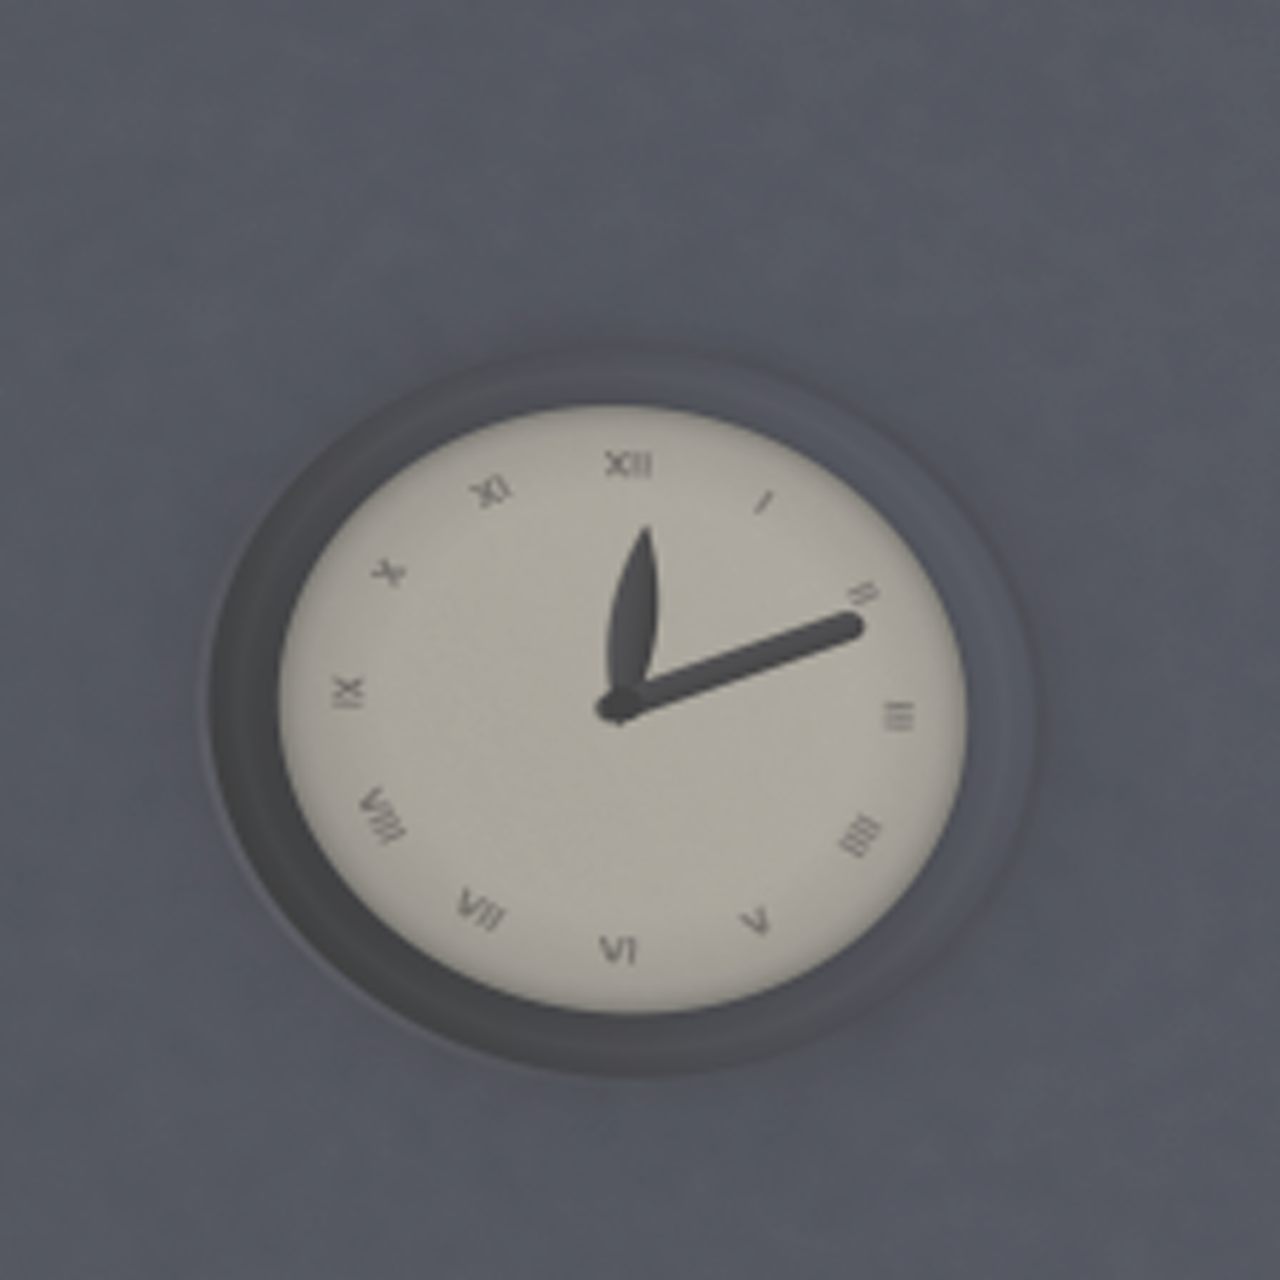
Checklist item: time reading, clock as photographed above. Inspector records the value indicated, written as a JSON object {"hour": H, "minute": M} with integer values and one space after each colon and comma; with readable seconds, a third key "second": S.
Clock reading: {"hour": 12, "minute": 11}
